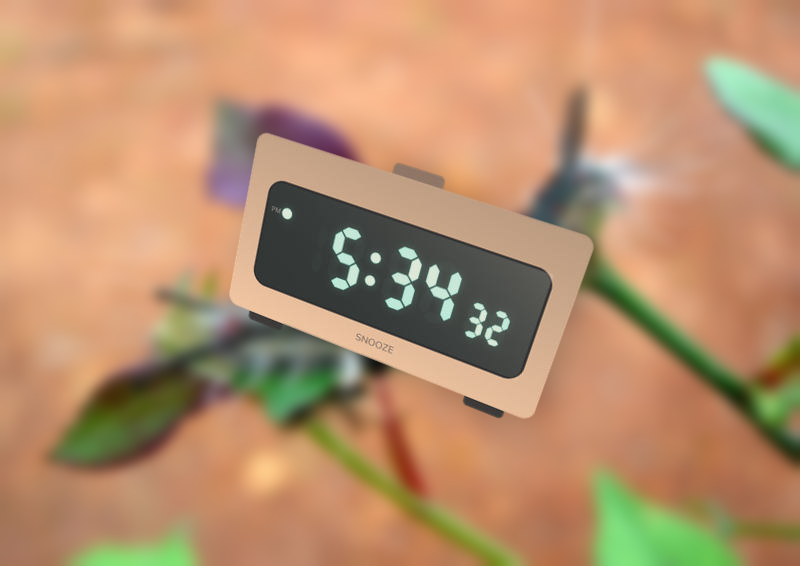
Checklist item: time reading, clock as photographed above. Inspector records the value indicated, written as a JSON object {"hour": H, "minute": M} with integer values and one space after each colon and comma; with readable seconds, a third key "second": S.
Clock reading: {"hour": 5, "minute": 34, "second": 32}
